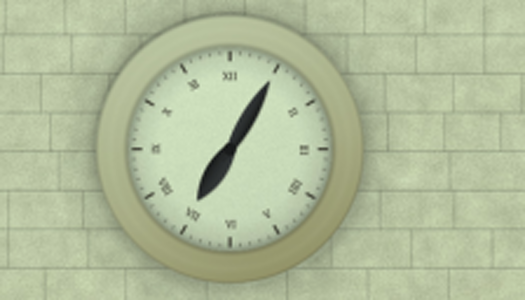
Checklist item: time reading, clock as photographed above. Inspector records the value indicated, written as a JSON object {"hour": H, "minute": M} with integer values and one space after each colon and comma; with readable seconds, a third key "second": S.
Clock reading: {"hour": 7, "minute": 5}
